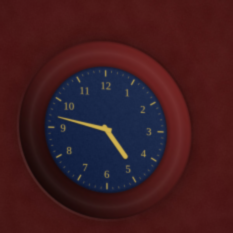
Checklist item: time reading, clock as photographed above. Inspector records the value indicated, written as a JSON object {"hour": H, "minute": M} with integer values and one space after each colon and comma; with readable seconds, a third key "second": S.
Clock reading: {"hour": 4, "minute": 47}
